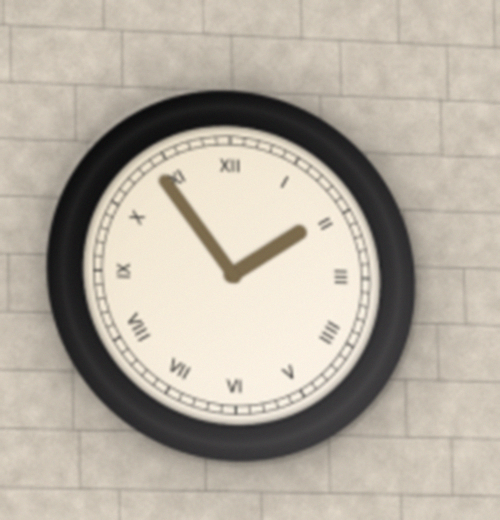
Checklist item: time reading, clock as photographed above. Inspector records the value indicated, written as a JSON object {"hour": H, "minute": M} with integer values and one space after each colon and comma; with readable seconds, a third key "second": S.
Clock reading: {"hour": 1, "minute": 54}
